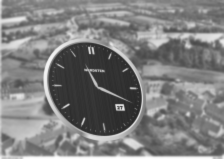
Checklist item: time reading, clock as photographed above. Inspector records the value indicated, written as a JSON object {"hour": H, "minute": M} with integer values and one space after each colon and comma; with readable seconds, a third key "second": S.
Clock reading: {"hour": 11, "minute": 19}
